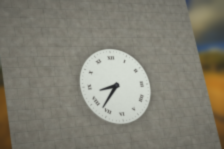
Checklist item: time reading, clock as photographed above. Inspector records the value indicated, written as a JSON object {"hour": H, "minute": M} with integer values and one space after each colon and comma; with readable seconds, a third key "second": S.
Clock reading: {"hour": 8, "minute": 37}
